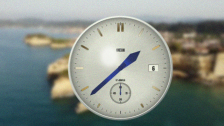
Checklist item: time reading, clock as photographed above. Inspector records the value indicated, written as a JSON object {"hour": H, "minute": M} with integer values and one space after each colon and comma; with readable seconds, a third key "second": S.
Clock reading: {"hour": 1, "minute": 38}
